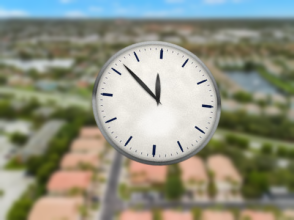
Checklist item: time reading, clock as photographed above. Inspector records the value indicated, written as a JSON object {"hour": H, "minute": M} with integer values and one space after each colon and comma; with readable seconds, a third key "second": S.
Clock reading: {"hour": 11, "minute": 52}
